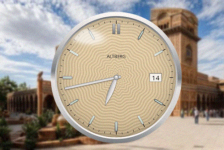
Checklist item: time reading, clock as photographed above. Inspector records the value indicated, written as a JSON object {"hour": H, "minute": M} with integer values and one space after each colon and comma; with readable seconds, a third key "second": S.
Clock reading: {"hour": 6, "minute": 43}
